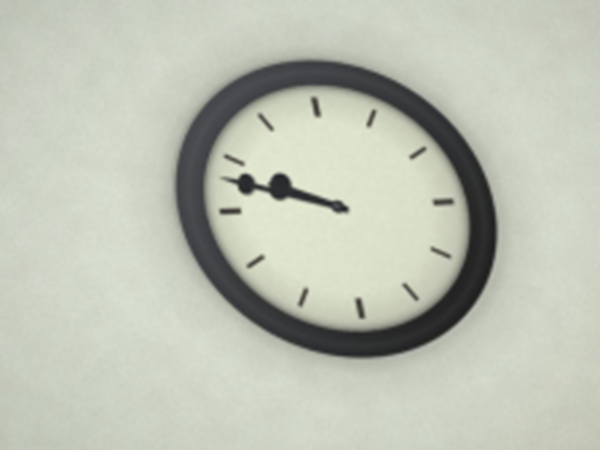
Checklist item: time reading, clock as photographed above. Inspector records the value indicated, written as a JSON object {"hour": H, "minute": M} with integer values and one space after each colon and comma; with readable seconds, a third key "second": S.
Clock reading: {"hour": 9, "minute": 48}
